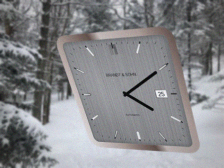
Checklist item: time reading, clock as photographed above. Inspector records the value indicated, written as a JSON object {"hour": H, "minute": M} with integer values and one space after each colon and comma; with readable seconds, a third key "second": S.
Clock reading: {"hour": 4, "minute": 10}
